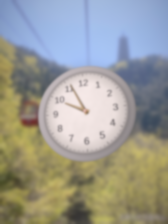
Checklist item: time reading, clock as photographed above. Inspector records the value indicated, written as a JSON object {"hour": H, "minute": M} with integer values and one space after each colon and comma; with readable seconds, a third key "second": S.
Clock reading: {"hour": 9, "minute": 56}
